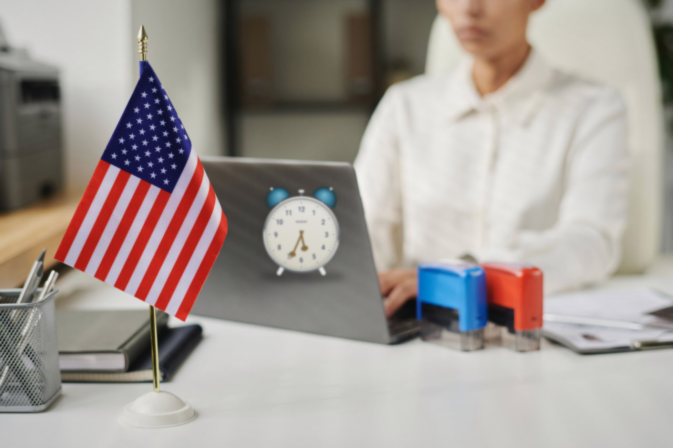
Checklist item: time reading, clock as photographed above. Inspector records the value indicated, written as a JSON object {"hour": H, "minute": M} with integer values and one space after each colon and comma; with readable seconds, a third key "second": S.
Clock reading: {"hour": 5, "minute": 34}
